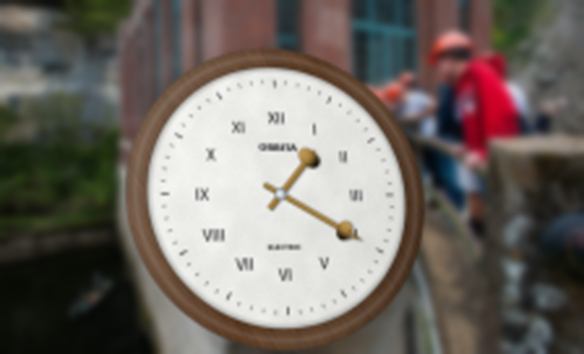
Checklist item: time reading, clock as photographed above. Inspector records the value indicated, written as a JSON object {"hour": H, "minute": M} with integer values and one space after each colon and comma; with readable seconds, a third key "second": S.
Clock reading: {"hour": 1, "minute": 20}
